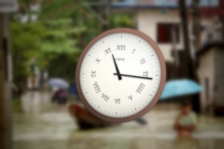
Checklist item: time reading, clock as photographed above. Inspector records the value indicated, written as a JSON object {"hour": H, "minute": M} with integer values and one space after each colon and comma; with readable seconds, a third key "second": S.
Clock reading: {"hour": 11, "minute": 16}
